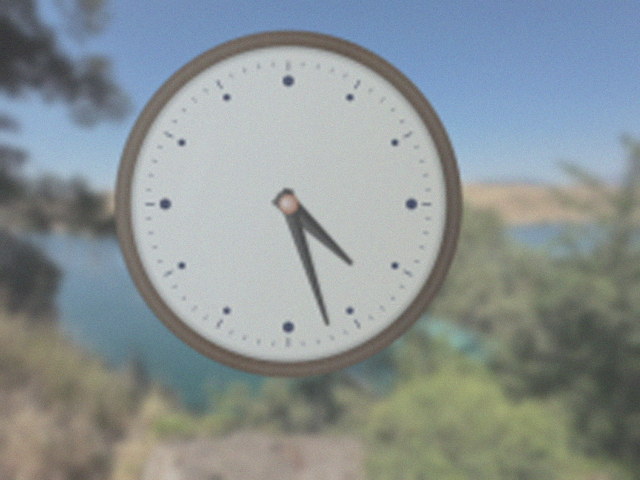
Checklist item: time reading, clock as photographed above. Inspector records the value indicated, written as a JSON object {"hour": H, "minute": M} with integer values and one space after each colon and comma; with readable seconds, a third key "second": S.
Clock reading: {"hour": 4, "minute": 27}
